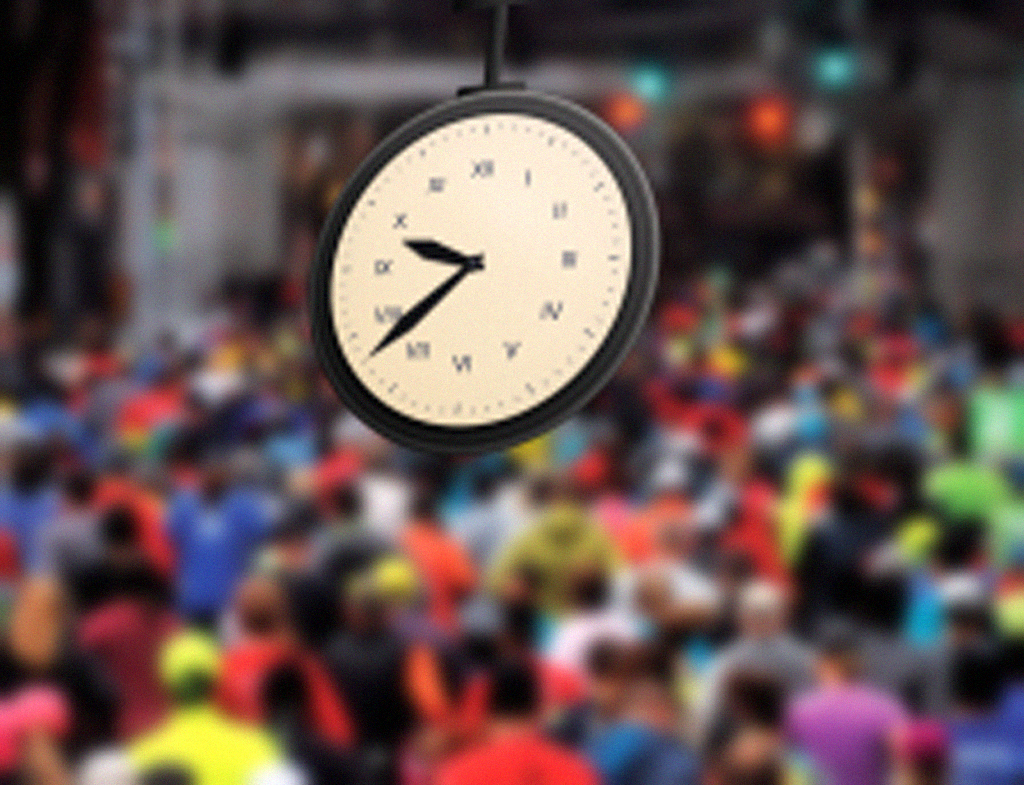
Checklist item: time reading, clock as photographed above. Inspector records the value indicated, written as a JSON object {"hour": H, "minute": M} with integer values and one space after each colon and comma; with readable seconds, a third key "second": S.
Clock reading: {"hour": 9, "minute": 38}
